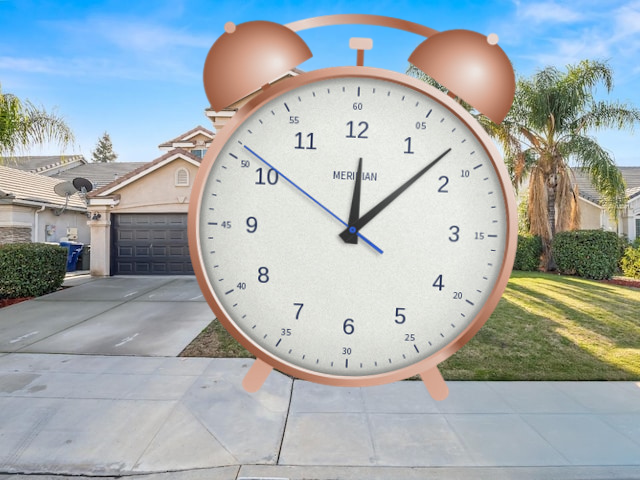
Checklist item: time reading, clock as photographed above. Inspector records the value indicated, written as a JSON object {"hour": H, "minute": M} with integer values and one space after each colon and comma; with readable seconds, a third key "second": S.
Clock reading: {"hour": 12, "minute": 7, "second": 51}
